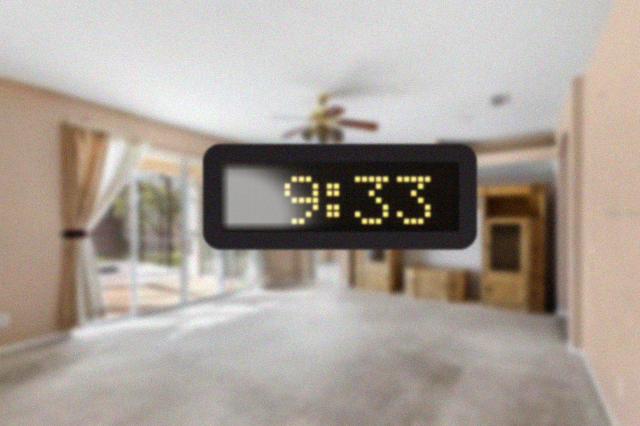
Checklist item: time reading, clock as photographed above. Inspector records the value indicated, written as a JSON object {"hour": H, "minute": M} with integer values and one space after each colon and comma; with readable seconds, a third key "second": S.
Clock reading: {"hour": 9, "minute": 33}
